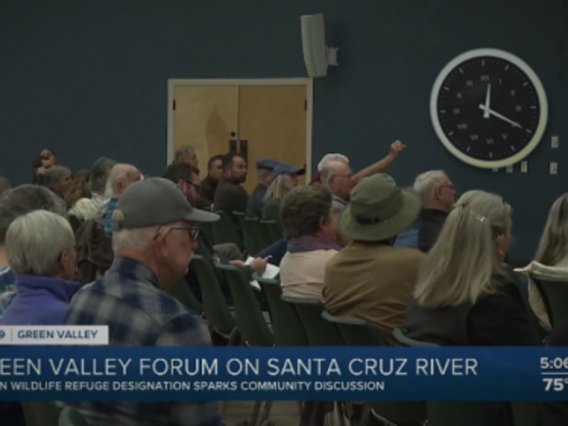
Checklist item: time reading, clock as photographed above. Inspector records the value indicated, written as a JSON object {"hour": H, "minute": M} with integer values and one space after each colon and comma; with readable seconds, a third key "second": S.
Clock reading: {"hour": 12, "minute": 20}
